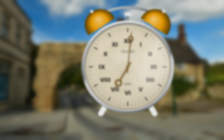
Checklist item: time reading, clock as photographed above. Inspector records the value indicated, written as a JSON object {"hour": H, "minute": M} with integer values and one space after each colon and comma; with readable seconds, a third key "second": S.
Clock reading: {"hour": 7, "minute": 1}
